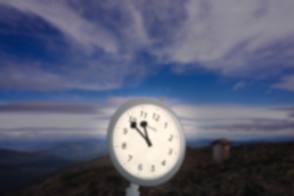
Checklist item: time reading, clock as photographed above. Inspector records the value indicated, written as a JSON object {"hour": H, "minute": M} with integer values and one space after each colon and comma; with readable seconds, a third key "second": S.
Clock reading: {"hour": 10, "minute": 49}
